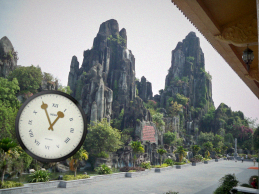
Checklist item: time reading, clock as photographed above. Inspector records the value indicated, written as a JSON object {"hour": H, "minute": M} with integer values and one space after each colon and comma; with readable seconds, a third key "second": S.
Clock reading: {"hour": 12, "minute": 55}
